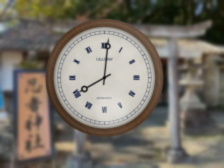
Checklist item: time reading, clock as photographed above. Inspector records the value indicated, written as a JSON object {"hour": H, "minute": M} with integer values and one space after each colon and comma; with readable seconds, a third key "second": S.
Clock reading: {"hour": 8, "minute": 1}
